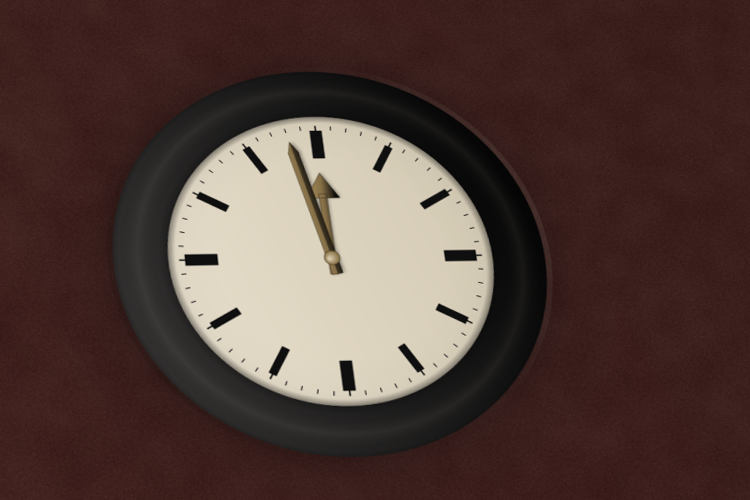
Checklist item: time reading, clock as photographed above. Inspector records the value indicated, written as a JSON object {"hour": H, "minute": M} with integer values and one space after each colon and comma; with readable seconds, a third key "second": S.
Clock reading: {"hour": 11, "minute": 58}
